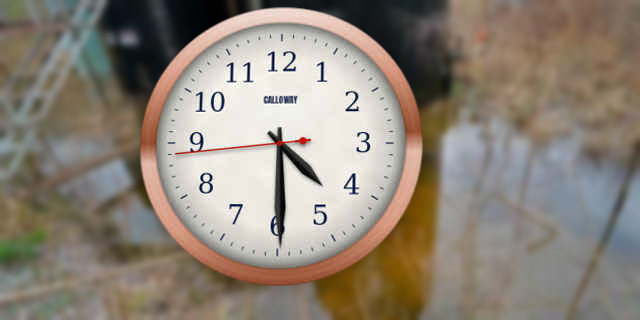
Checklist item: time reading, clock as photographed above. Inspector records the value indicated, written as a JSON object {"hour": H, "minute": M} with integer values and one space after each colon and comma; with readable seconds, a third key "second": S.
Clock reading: {"hour": 4, "minute": 29, "second": 44}
